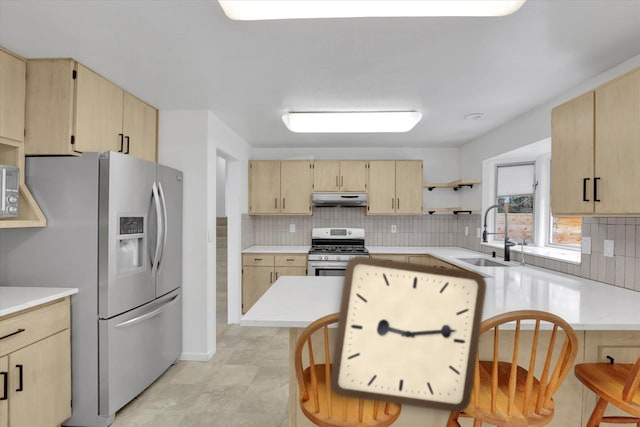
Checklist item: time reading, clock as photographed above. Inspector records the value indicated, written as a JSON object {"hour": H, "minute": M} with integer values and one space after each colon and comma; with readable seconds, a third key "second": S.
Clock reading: {"hour": 9, "minute": 13}
